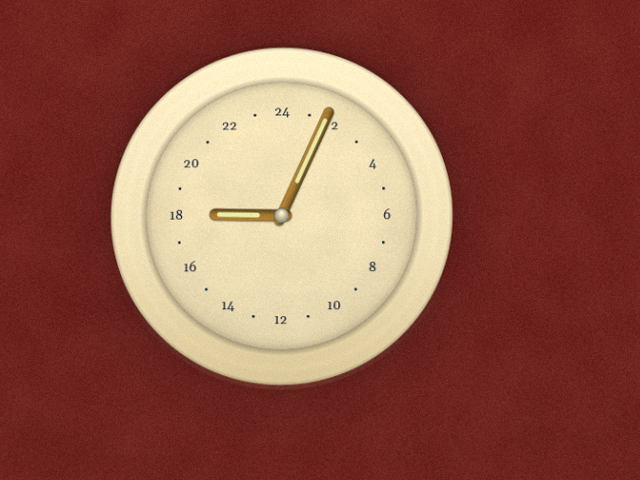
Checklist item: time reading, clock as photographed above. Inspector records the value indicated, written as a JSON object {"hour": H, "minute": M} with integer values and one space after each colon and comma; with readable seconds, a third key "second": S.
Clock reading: {"hour": 18, "minute": 4}
